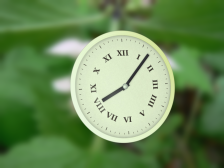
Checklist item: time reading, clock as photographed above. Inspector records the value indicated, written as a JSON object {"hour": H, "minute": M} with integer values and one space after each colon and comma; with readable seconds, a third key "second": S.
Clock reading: {"hour": 8, "minute": 7}
